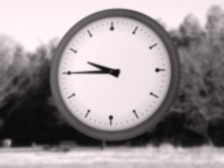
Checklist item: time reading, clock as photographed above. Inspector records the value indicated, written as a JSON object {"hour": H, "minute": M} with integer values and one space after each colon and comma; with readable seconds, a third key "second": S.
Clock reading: {"hour": 9, "minute": 45}
